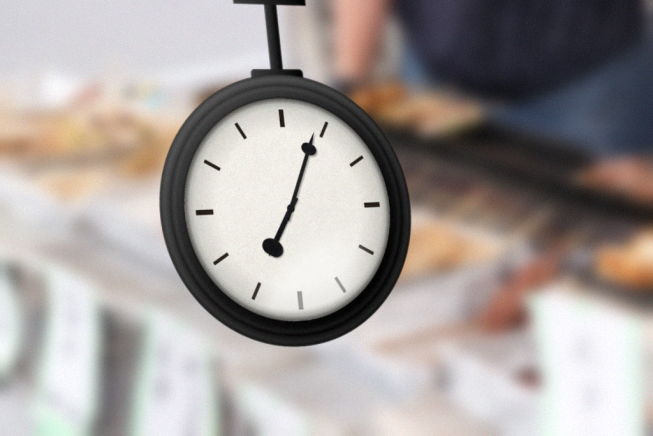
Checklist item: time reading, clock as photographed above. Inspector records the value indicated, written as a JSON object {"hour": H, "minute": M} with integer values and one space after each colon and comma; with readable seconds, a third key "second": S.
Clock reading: {"hour": 7, "minute": 4}
